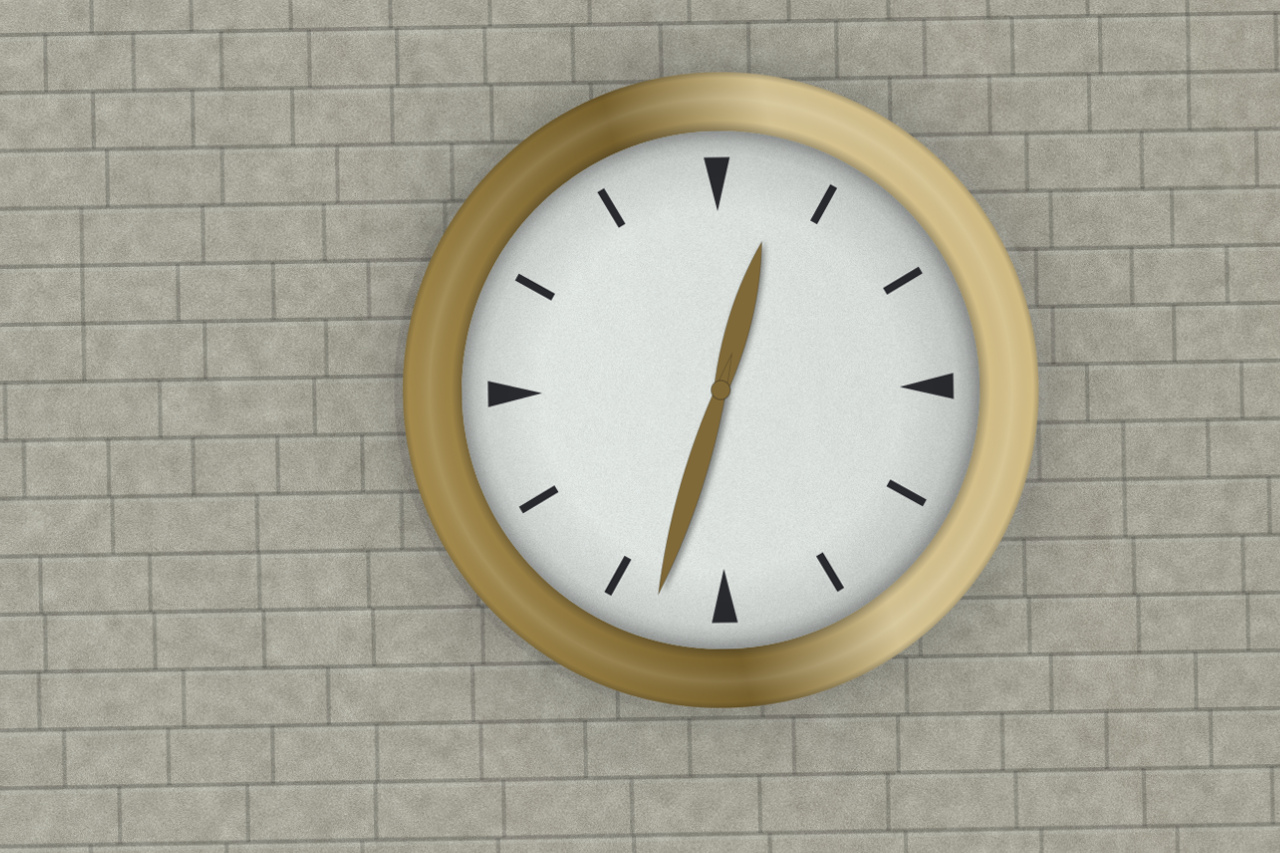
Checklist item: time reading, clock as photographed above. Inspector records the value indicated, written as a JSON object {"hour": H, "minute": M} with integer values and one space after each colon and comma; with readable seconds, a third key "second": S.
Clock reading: {"hour": 12, "minute": 33}
